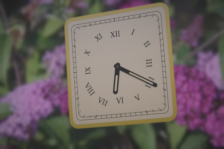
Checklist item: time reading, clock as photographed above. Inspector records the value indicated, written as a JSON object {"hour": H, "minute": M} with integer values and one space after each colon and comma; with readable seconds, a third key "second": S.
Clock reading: {"hour": 6, "minute": 20}
